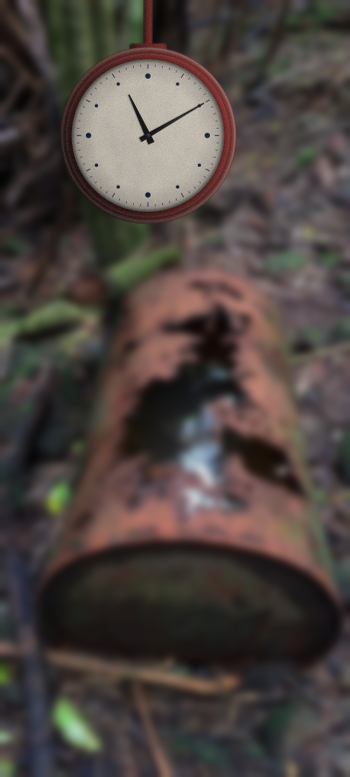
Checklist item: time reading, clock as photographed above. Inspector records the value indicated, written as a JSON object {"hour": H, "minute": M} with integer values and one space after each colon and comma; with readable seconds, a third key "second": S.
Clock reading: {"hour": 11, "minute": 10}
